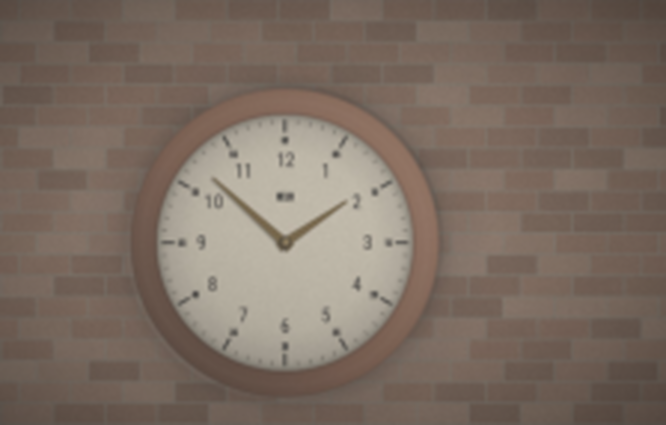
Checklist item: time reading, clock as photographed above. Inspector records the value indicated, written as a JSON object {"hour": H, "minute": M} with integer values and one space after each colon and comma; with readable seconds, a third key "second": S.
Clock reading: {"hour": 1, "minute": 52}
